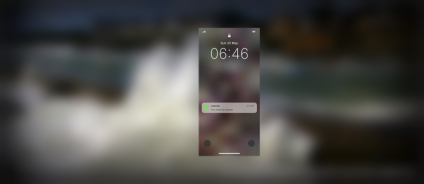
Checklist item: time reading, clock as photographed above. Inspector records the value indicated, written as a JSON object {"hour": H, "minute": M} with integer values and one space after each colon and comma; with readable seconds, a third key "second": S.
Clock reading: {"hour": 6, "minute": 46}
